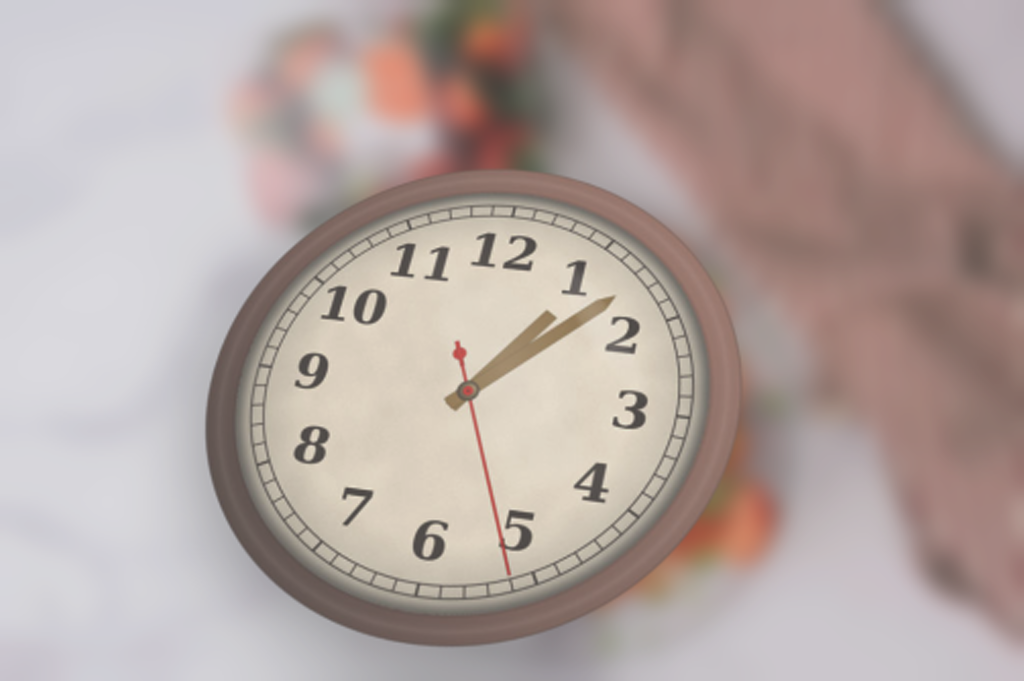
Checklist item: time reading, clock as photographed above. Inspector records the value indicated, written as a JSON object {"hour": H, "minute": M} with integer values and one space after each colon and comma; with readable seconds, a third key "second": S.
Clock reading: {"hour": 1, "minute": 7, "second": 26}
